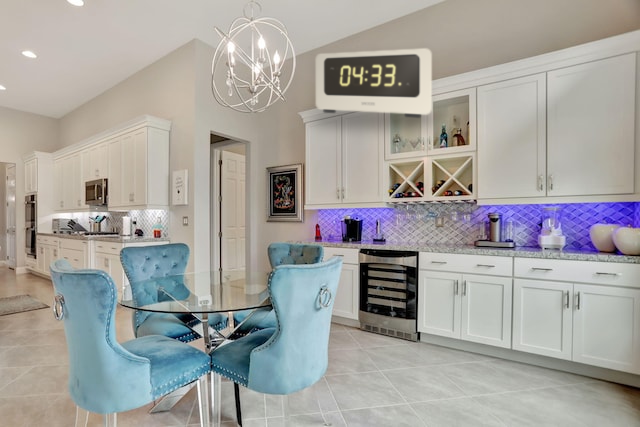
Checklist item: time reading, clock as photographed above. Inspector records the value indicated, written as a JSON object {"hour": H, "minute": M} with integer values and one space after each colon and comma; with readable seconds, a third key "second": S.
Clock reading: {"hour": 4, "minute": 33}
